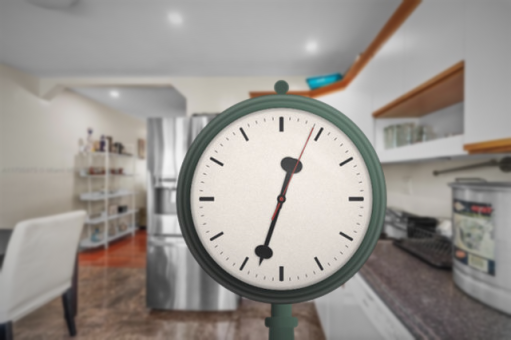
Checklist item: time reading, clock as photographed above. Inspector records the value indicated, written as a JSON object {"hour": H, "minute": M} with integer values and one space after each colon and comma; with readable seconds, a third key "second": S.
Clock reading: {"hour": 12, "minute": 33, "second": 4}
